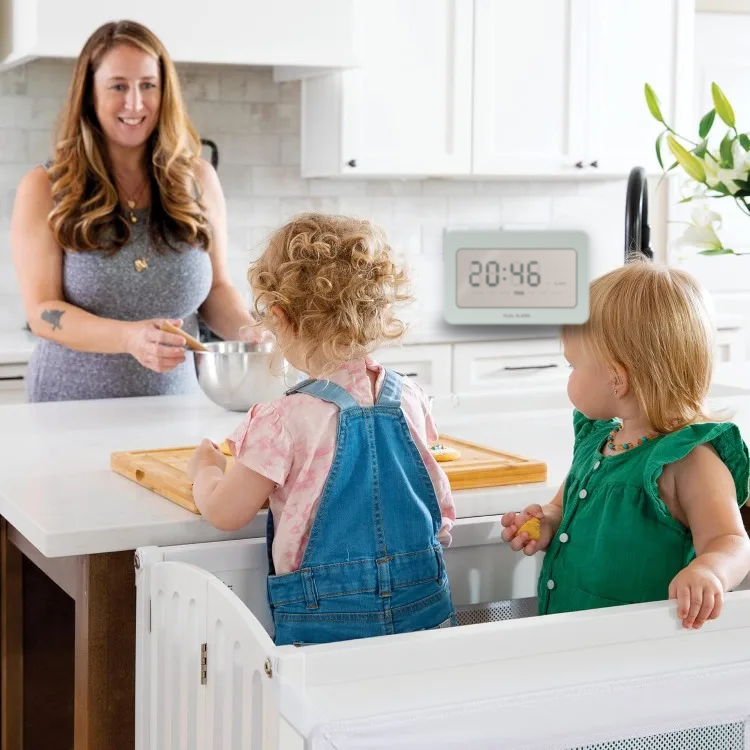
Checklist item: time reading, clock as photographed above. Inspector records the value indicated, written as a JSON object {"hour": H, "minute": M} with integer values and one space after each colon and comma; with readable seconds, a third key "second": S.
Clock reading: {"hour": 20, "minute": 46}
